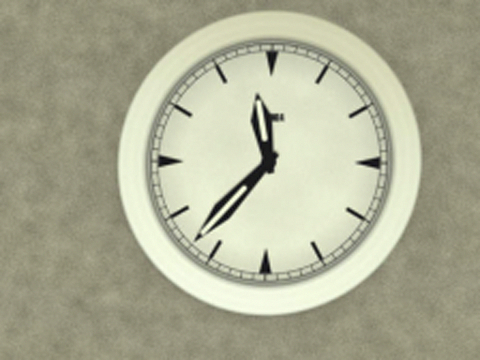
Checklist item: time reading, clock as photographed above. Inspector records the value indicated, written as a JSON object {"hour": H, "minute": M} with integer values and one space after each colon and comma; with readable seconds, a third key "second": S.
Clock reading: {"hour": 11, "minute": 37}
